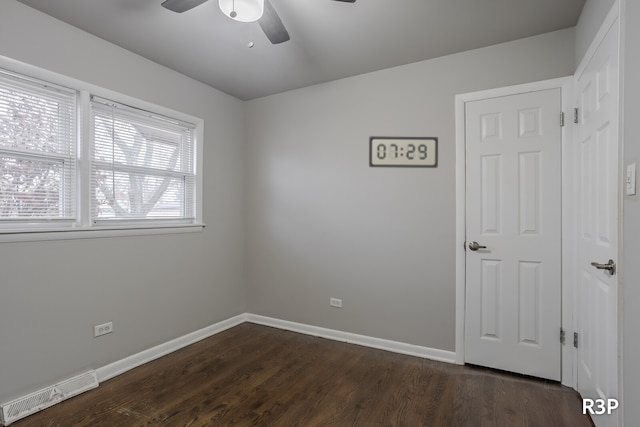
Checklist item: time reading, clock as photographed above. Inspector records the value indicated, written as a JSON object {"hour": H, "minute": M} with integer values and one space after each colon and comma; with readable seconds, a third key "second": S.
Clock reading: {"hour": 7, "minute": 29}
